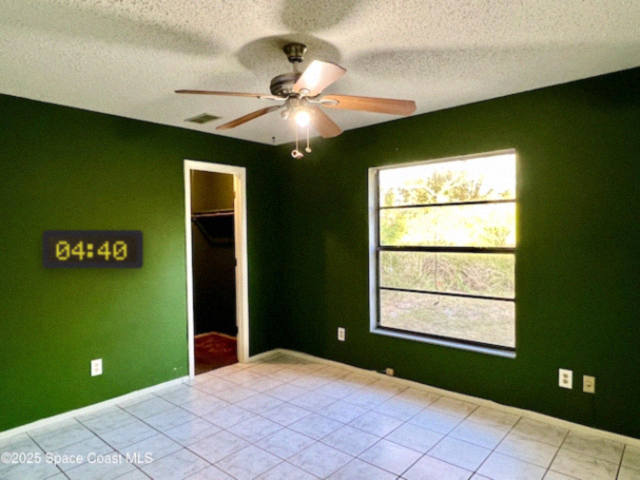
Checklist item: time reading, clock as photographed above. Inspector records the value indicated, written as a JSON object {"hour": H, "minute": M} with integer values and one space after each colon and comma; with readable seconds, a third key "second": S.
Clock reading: {"hour": 4, "minute": 40}
